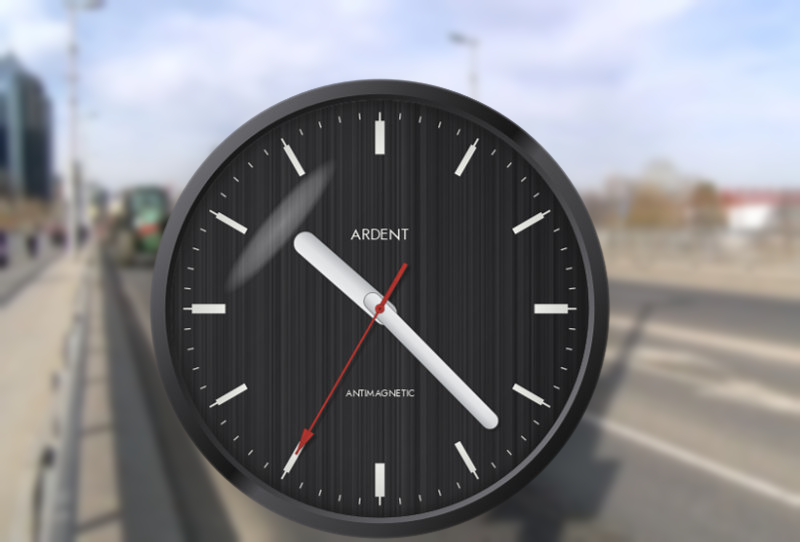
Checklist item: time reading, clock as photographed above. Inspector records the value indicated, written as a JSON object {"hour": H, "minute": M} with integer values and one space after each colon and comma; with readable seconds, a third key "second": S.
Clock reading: {"hour": 10, "minute": 22, "second": 35}
